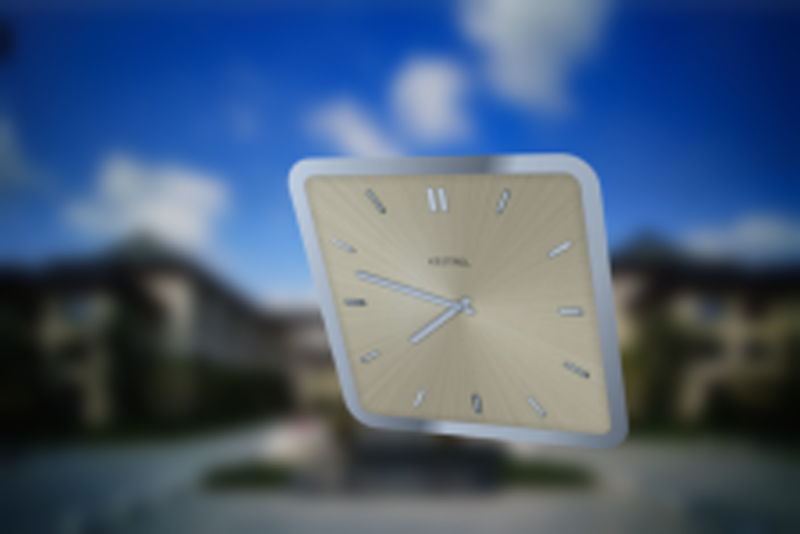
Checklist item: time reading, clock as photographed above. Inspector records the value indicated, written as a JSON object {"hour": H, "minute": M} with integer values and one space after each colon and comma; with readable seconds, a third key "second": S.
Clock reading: {"hour": 7, "minute": 48}
